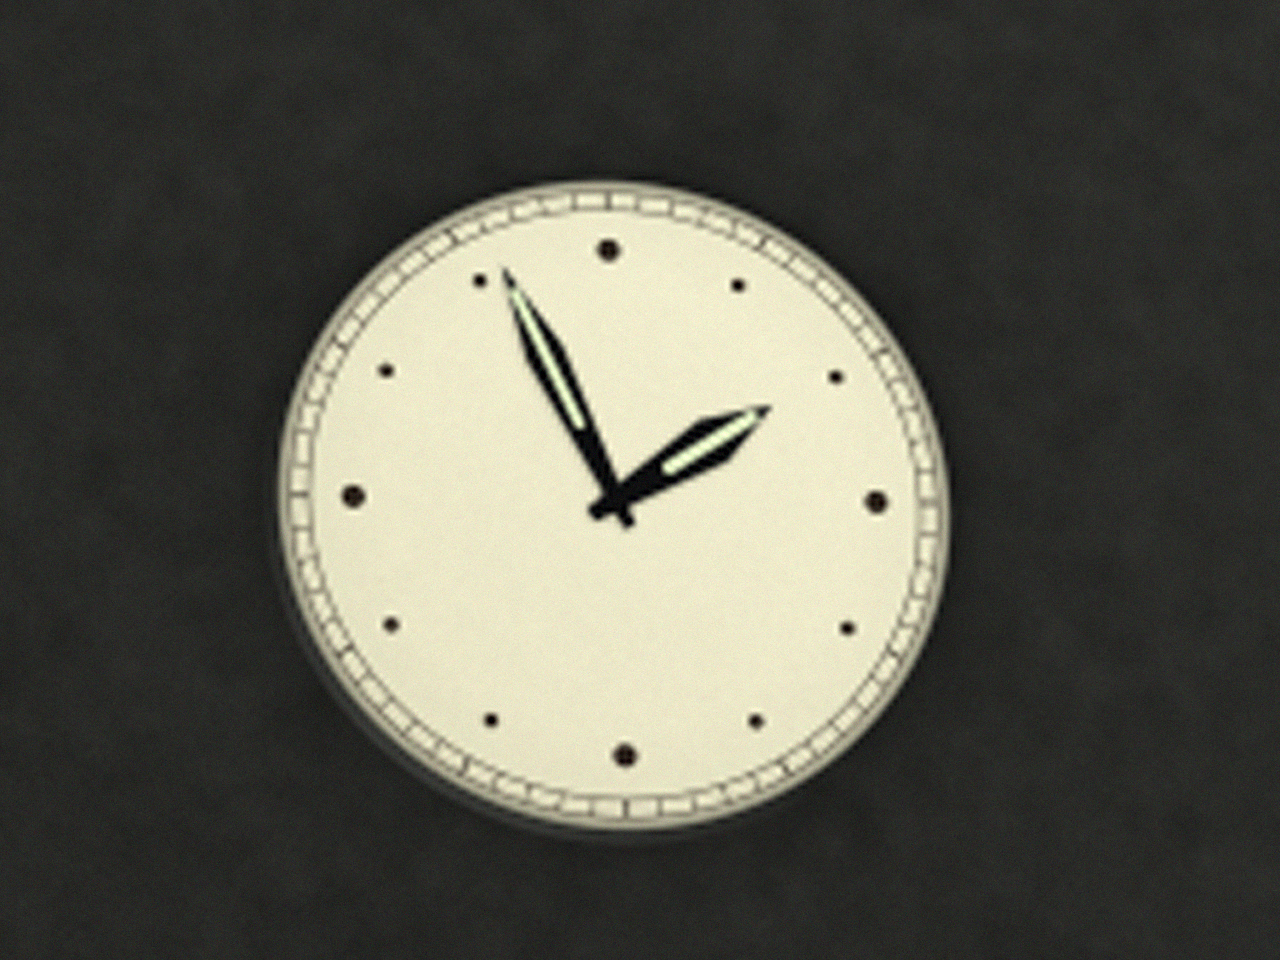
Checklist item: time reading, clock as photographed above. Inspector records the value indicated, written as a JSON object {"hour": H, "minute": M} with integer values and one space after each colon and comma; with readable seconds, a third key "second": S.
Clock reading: {"hour": 1, "minute": 56}
